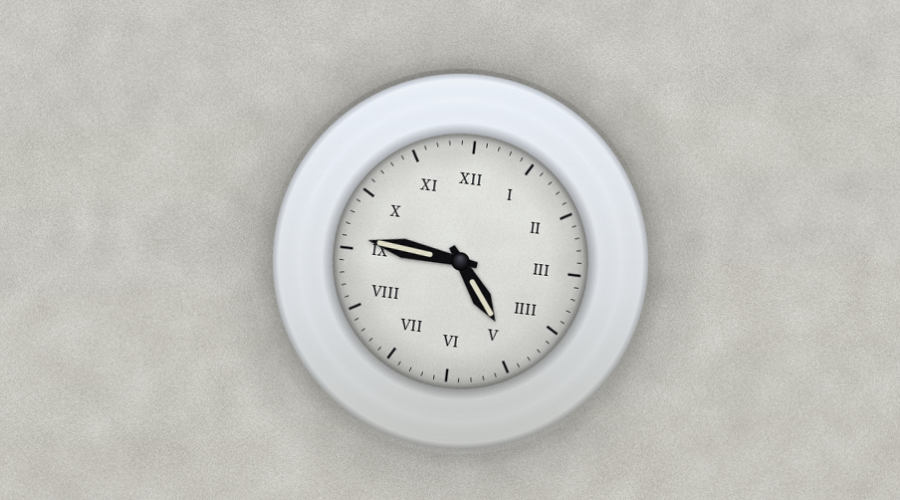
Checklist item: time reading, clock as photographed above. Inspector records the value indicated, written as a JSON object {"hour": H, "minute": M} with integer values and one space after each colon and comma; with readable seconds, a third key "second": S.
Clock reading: {"hour": 4, "minute": 46}
